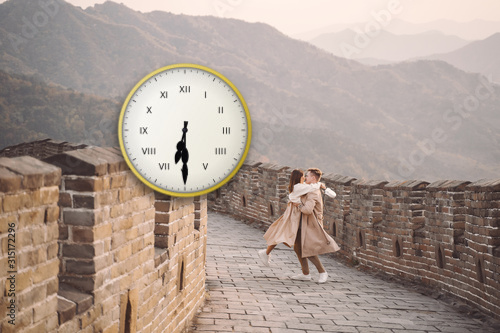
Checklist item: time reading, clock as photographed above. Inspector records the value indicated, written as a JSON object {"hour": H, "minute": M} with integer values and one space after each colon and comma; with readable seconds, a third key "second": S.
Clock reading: {"hour": 6, "minute": 30}
